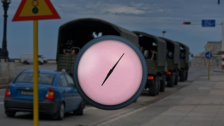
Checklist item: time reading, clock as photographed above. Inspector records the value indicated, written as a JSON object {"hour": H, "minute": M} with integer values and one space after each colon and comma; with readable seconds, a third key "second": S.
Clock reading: {"hour": 7, "minute": 6}
